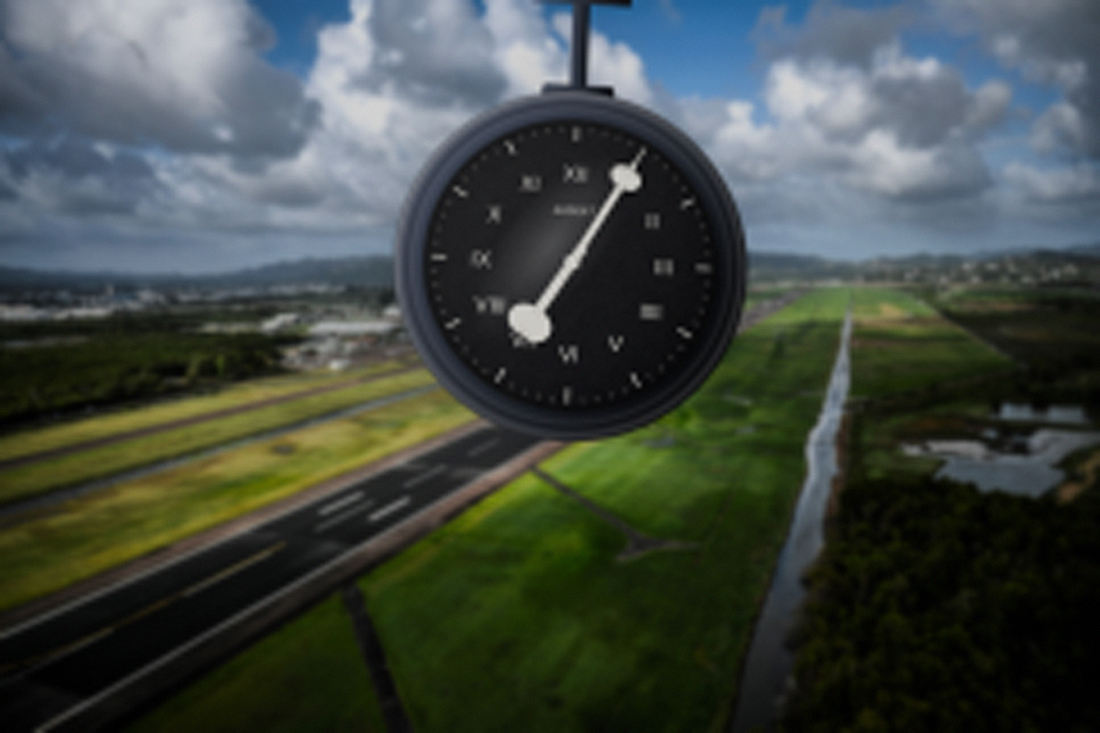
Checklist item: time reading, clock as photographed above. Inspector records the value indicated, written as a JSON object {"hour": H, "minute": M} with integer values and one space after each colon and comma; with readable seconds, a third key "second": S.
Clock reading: {"hour": 7, "minute": 5}
